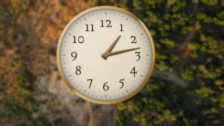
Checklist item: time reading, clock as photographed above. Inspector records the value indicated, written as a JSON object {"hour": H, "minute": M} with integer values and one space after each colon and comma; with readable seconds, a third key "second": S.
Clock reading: {"hour": 1, "minute": 13}
